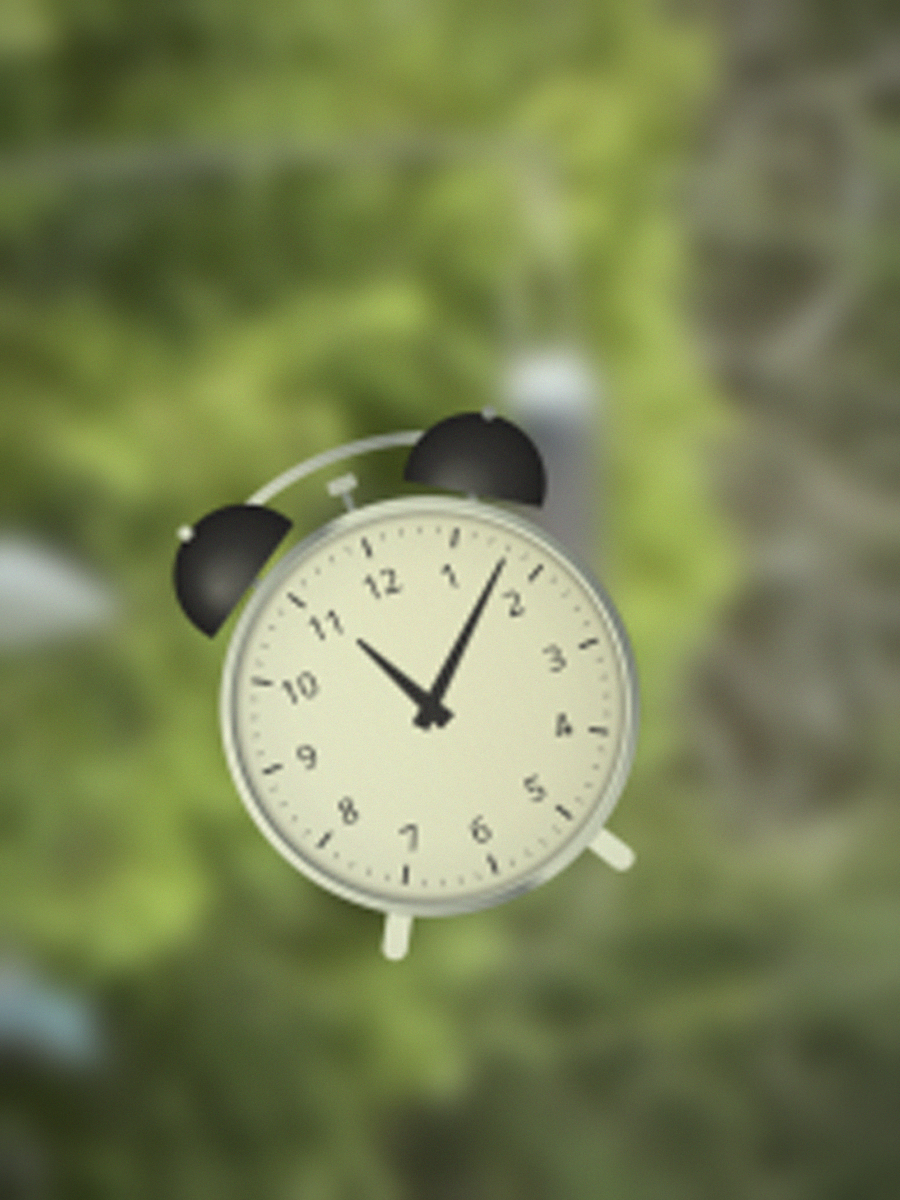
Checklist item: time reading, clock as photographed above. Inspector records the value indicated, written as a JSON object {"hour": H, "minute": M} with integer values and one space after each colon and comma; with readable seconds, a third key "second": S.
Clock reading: {"hour": 11, "minute": 8}
